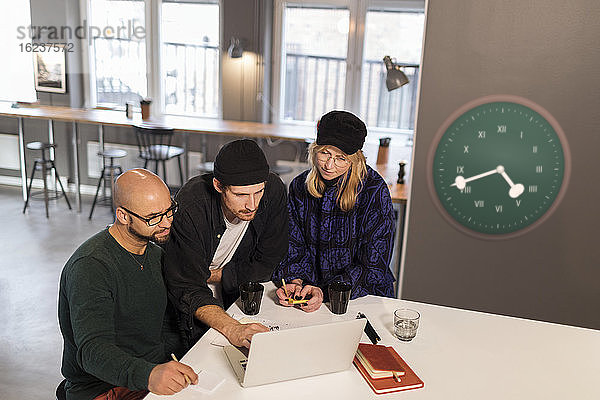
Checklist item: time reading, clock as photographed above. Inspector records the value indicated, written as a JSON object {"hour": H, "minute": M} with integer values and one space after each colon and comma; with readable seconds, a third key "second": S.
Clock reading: {"hour": 4, "minute": 42}
